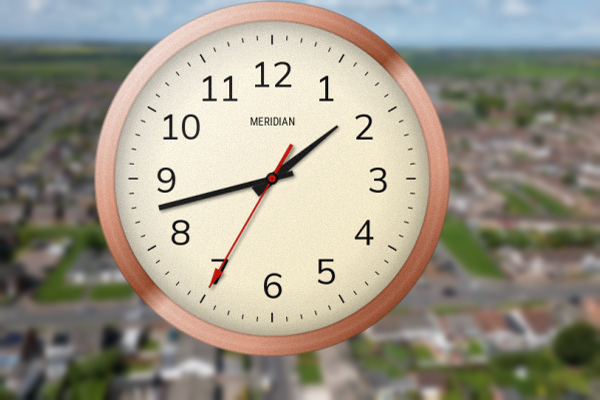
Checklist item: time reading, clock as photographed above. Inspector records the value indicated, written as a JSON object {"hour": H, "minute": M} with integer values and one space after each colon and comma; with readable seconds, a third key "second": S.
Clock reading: {"hour": 1, "minute": 42, "second": 35}
